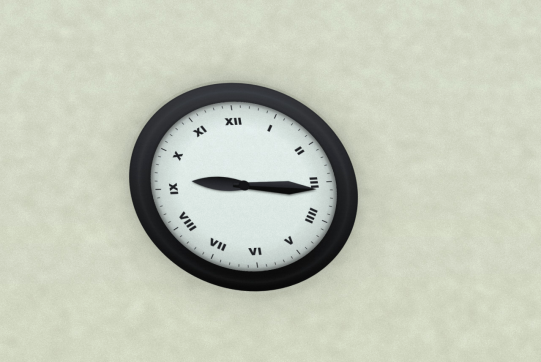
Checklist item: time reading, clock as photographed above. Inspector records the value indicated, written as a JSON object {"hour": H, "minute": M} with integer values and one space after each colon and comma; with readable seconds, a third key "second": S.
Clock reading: {"hour": 9, "minute": 16}
